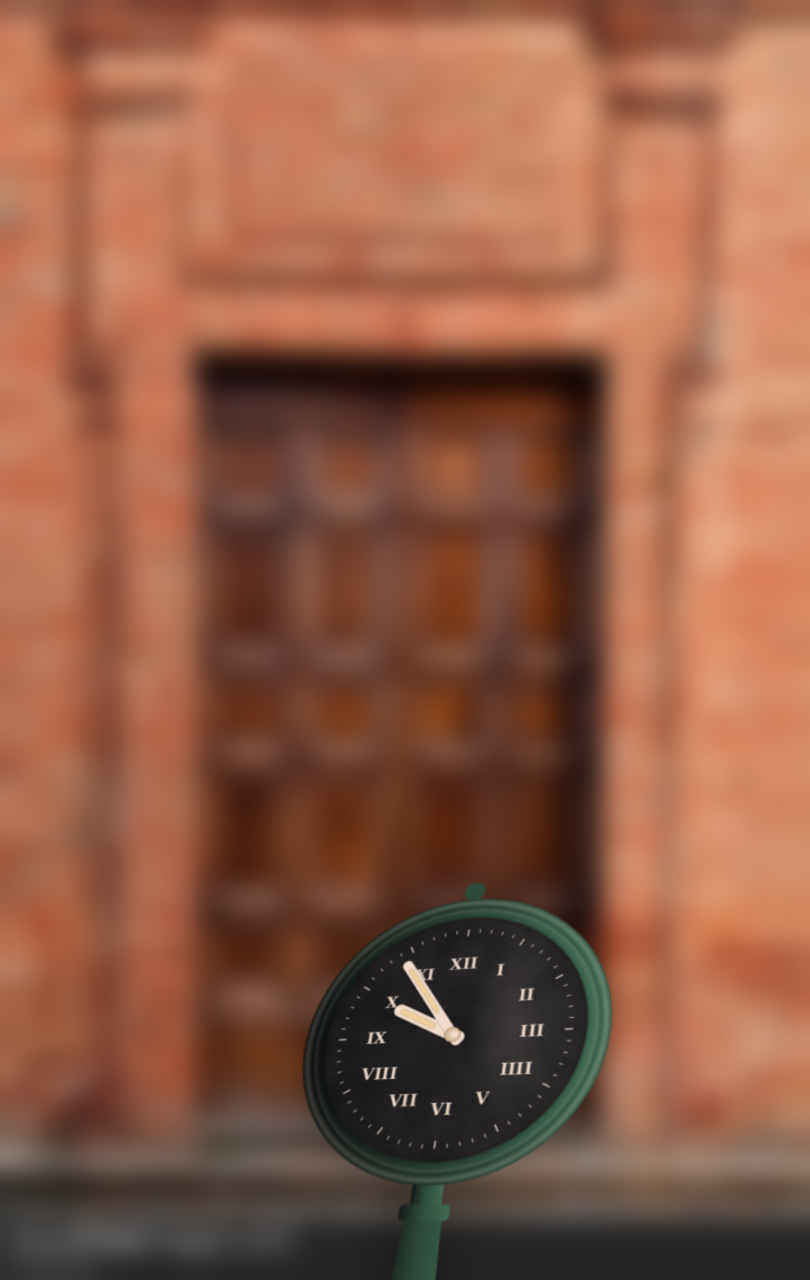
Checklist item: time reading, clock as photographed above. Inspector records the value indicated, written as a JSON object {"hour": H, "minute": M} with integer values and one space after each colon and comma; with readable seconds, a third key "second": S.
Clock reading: {"hour": 9, "minute": 54}
